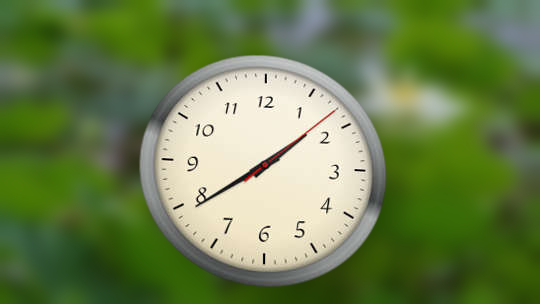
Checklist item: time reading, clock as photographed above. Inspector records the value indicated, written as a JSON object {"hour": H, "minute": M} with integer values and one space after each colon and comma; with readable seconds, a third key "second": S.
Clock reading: {"hour": 1, "minute": 39, "second": 8}
